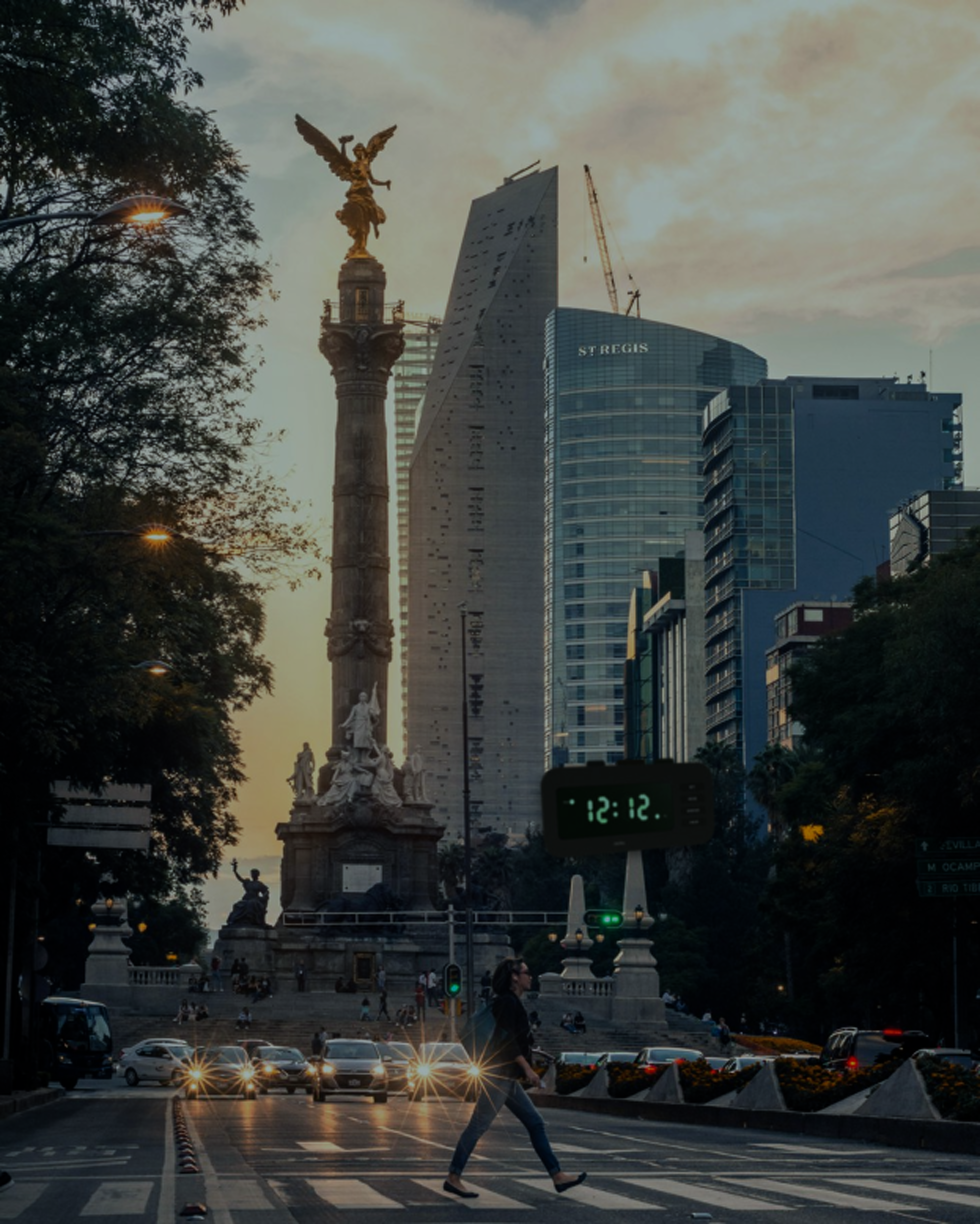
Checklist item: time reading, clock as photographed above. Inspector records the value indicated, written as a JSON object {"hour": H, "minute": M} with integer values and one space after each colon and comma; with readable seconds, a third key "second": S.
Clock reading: {"hour": 12, "minute": 12}
